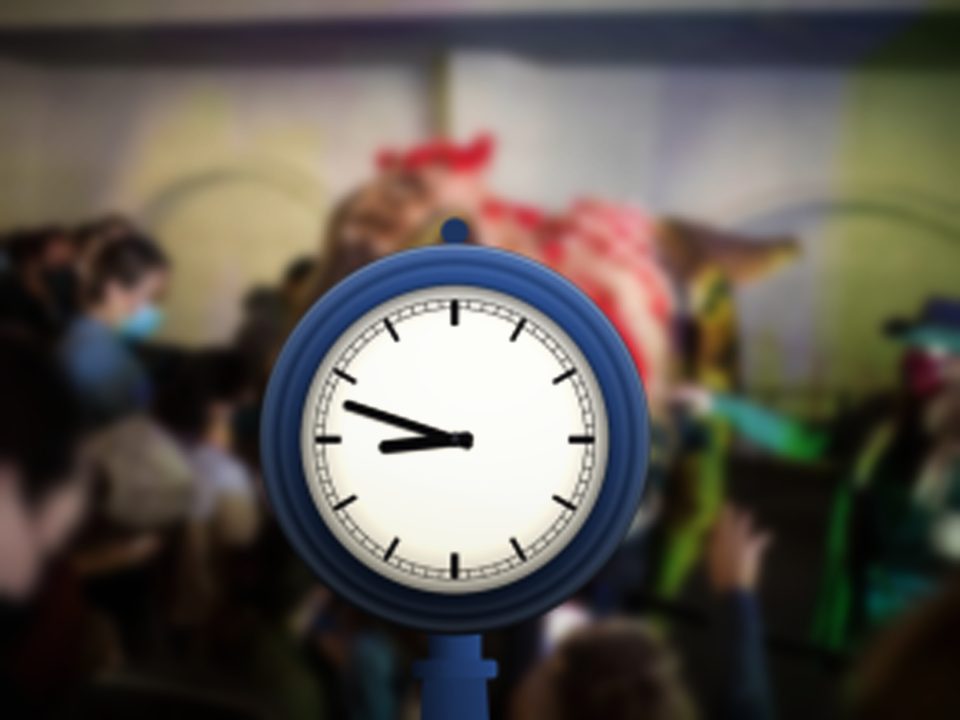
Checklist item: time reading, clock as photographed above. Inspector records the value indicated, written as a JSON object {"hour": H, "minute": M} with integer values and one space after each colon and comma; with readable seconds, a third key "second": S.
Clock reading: {"hour": 8, "minute": 48}
